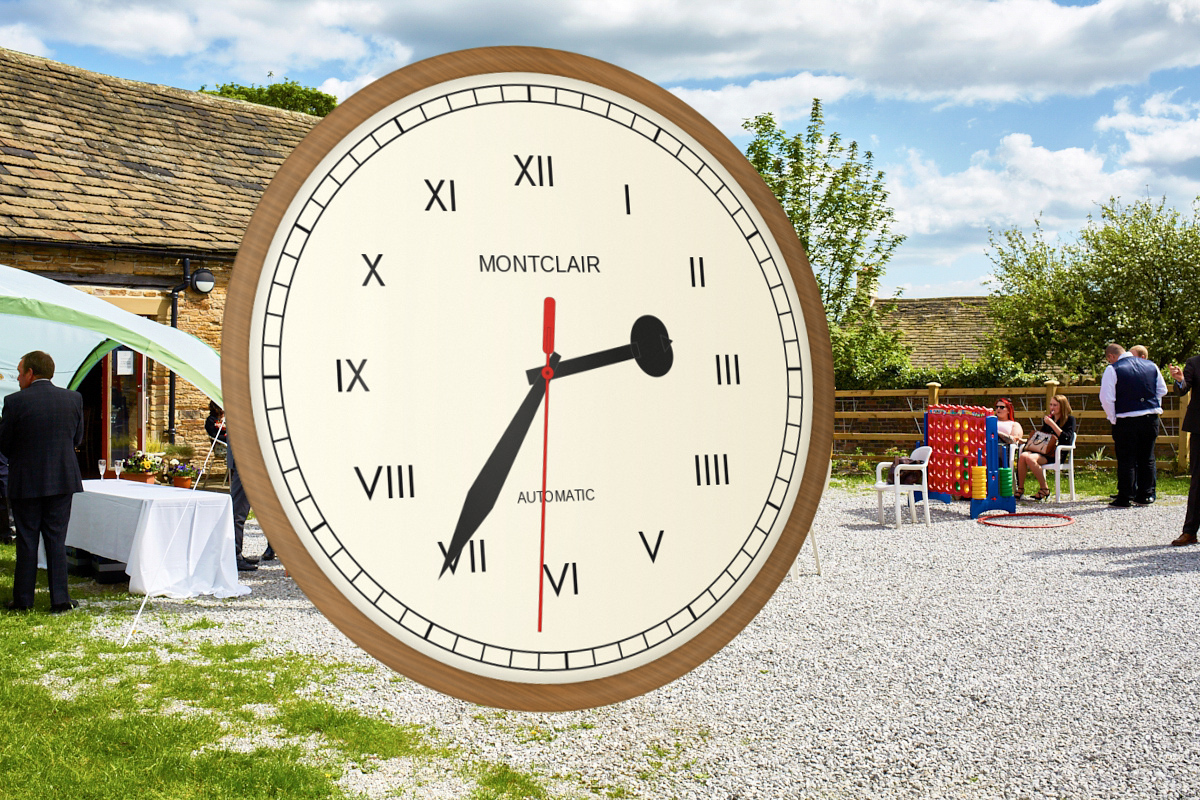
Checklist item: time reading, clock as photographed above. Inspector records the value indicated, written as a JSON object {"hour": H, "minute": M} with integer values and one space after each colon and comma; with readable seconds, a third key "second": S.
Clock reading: {"hour": 2, "minute": 35, "second": 31}
